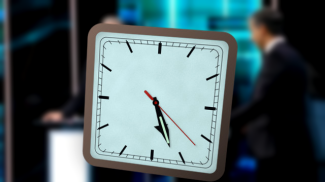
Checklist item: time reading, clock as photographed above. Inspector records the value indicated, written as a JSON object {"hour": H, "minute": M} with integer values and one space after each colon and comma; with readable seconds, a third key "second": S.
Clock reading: {"hour": 5, "minute": 26, "second": 22}
